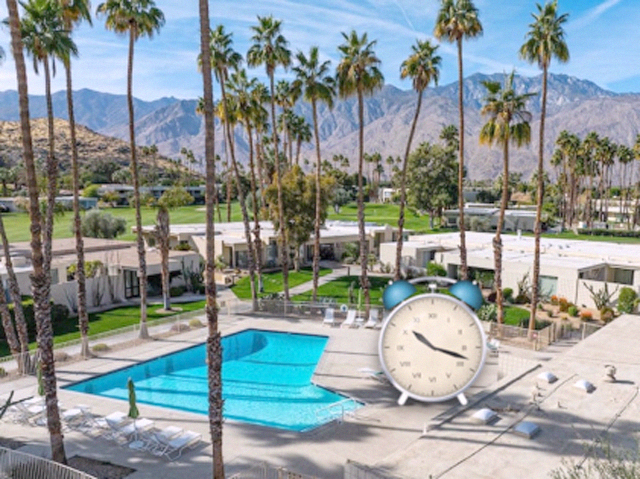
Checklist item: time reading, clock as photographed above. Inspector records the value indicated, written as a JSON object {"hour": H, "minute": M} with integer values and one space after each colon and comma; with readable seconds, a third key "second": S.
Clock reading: {"hour": 10, "minute": 18}
